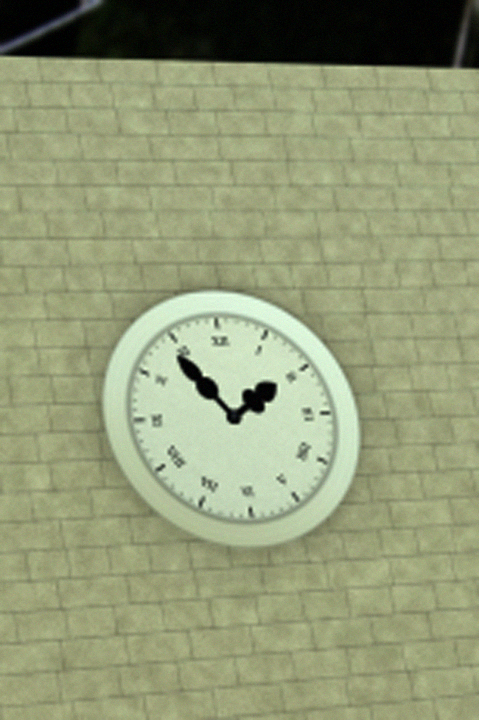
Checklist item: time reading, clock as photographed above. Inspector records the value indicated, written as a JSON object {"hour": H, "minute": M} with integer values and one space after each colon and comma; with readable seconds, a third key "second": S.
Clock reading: {"hour": 1, "minute": 54}
